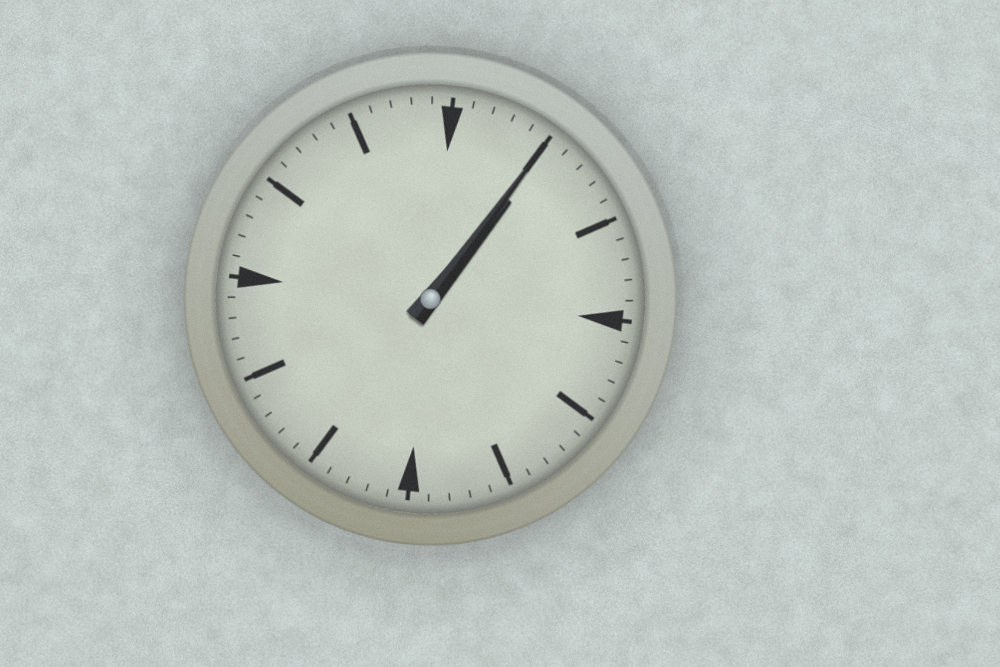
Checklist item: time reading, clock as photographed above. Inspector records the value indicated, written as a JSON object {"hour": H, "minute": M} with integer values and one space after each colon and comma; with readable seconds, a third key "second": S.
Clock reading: {"hour": 1, "minute": 5}
